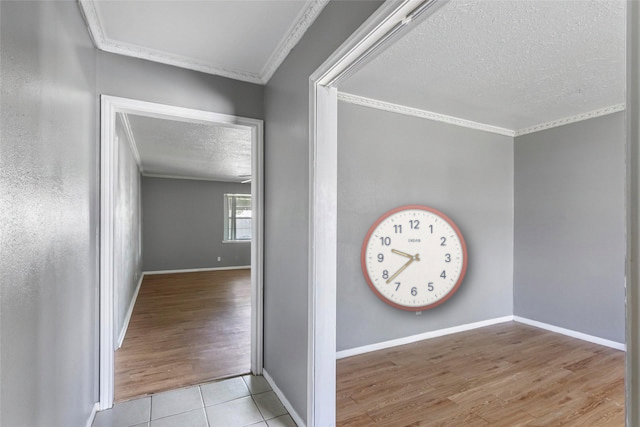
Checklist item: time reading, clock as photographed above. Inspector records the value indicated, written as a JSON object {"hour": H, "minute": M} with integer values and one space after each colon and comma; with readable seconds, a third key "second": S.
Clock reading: {"hour": 9, "minute": 38}
